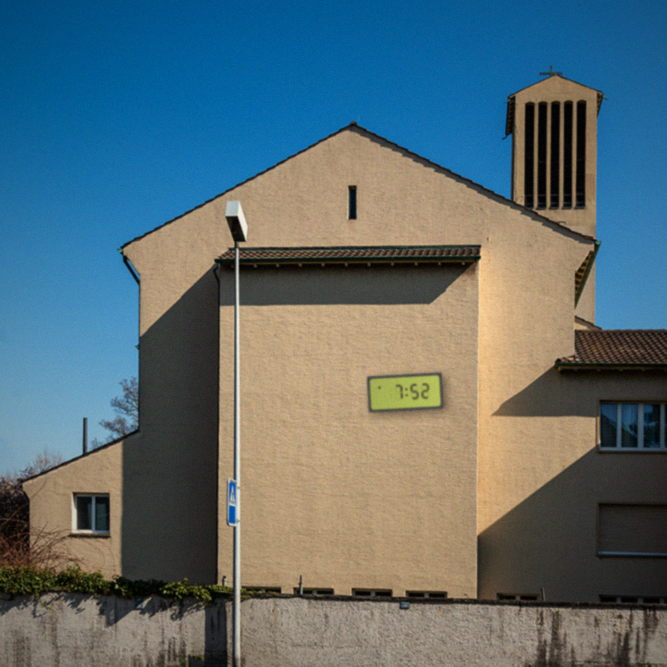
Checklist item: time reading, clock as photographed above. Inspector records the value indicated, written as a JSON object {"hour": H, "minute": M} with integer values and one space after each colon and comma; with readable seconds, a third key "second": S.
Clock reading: {"hour": 7, "minute": 52}
